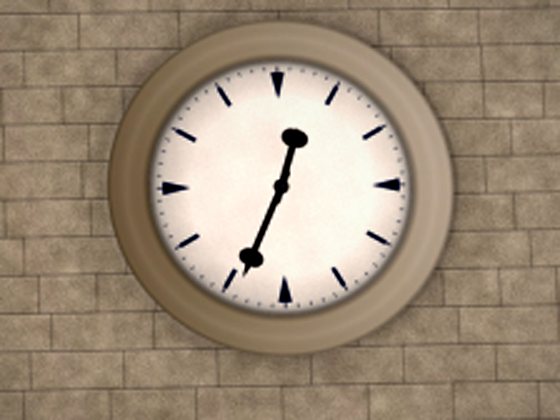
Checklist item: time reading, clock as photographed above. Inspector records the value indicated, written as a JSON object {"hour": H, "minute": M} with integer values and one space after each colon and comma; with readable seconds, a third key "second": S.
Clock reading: {"hour": 12, "minute": 34}
